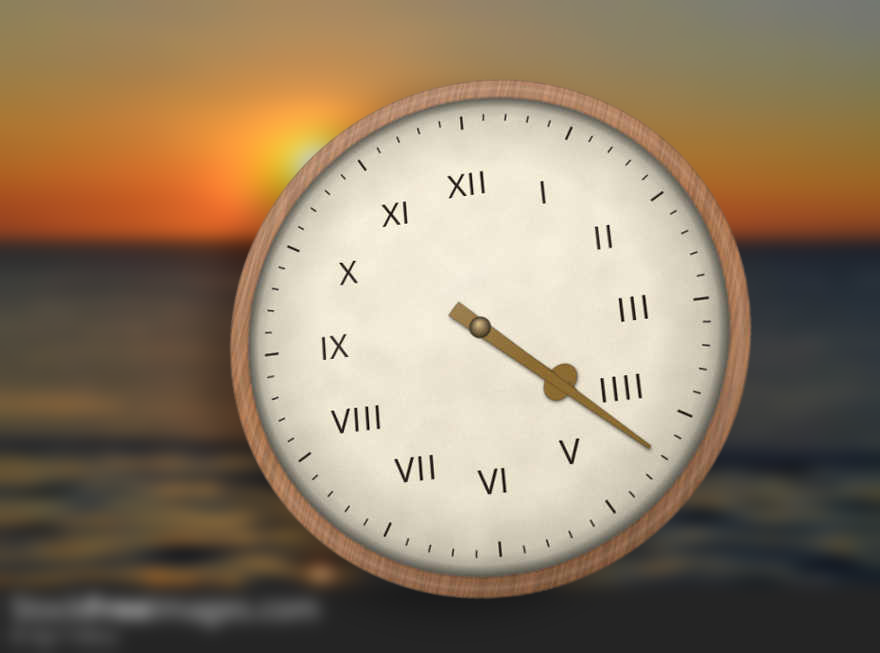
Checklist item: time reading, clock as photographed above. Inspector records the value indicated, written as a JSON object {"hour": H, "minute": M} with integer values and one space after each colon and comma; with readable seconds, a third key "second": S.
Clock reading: {"hour": 4, "minute": 22}
